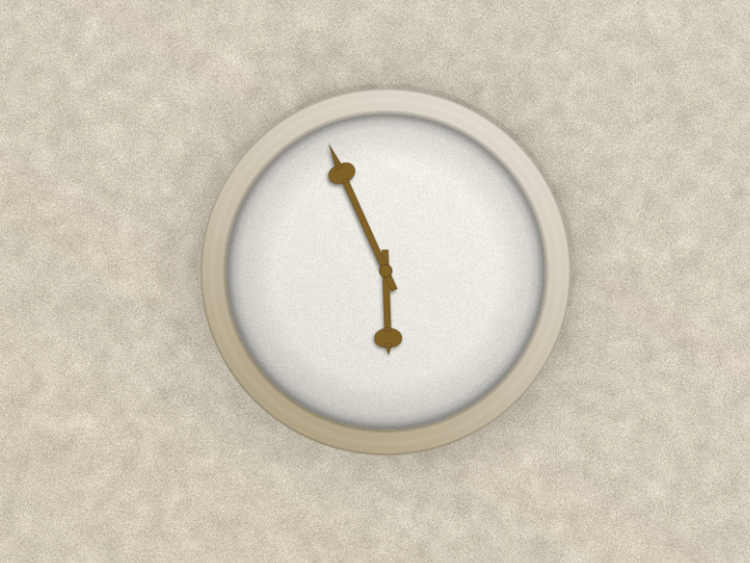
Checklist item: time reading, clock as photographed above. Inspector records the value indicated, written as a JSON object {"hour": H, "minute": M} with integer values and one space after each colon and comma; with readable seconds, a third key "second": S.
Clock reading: {"hour": 5, "minute": 56}
